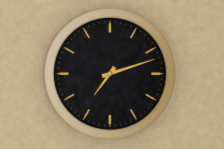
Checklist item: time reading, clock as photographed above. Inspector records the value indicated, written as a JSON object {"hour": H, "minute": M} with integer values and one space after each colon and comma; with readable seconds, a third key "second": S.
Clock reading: {"hour": 7, "minute": 12}
